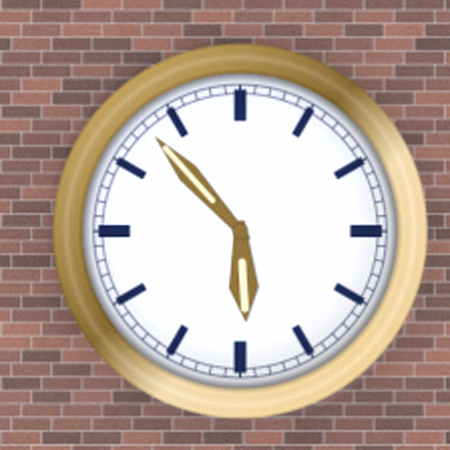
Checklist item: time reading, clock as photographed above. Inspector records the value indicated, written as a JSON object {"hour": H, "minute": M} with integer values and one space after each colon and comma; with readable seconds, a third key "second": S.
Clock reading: {"hour": 5, "minute": 53}
